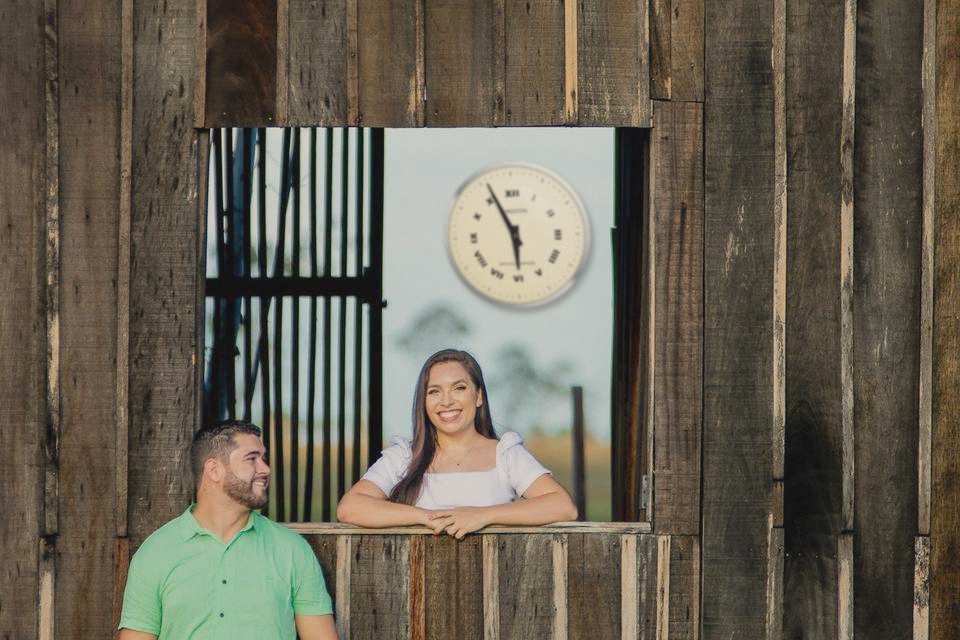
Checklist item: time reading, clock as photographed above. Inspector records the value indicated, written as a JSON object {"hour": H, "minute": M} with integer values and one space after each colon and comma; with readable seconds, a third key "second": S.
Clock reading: {"hour": 5, "minute": 56}
